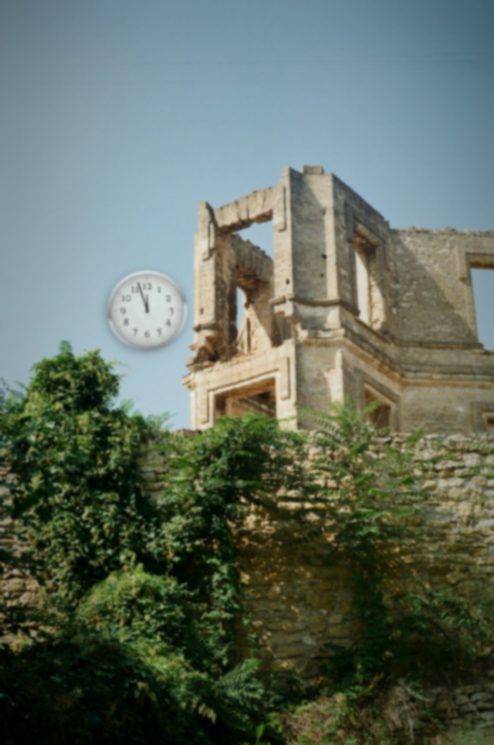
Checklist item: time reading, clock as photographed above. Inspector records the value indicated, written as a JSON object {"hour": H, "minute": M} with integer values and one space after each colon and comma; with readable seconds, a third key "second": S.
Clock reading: {"hour": 11, "minute": 57}
